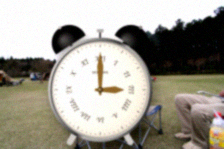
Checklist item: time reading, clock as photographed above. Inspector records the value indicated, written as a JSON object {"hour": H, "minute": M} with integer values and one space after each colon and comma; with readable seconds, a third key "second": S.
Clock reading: {"hour": 3, "minute": 0}
